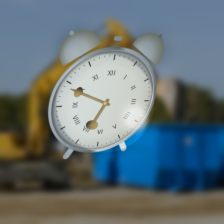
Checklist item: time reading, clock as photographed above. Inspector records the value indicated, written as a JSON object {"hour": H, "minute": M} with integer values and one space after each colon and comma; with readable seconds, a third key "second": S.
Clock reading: {"hour": 6, "minute": 49}
